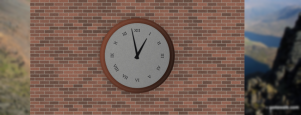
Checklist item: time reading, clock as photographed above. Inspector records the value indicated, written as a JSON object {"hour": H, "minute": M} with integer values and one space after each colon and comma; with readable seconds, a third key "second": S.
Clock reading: {"hour": 12, "minute": 58}
